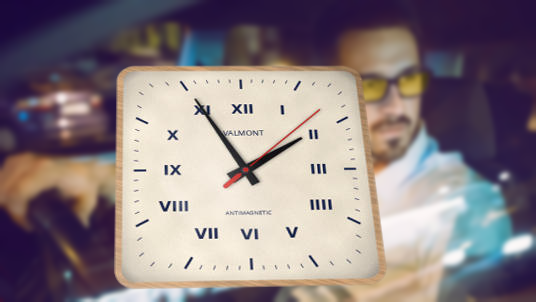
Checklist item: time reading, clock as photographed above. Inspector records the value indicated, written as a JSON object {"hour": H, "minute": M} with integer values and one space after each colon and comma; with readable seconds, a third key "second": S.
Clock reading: {"hour": 1, "minute": 55, "second": 8}
